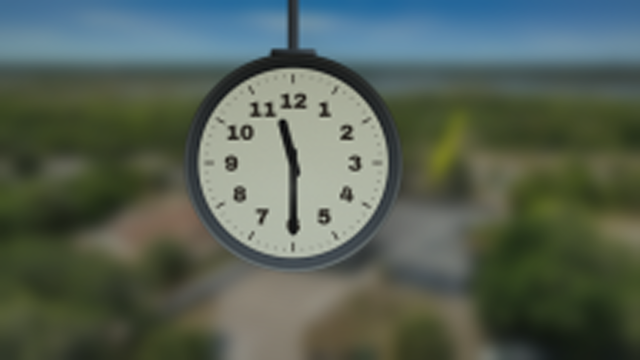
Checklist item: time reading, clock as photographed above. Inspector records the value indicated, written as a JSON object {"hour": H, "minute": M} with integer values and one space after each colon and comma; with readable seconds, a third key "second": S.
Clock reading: {"hour": 11, "minute": 30}
